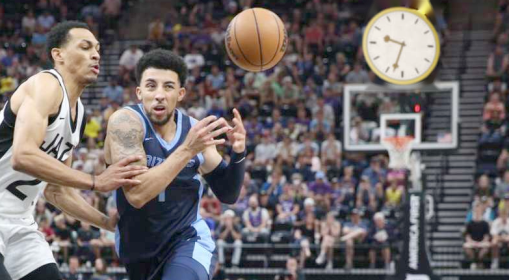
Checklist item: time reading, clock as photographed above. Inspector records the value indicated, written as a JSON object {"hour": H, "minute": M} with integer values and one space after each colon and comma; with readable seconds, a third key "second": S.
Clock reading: {"hour": 9, "minute": 33}
